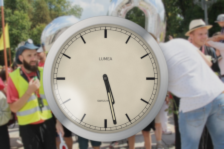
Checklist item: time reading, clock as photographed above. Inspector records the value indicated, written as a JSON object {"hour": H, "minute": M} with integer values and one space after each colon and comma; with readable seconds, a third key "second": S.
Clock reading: {"hour": 5, "minute": 28}
